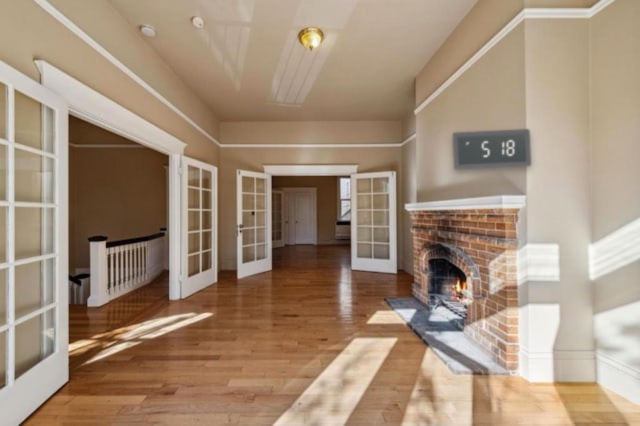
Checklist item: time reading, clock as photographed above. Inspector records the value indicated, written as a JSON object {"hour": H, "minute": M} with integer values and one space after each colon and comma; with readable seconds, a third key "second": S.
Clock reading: {"hour": 5, "minute": 18}
